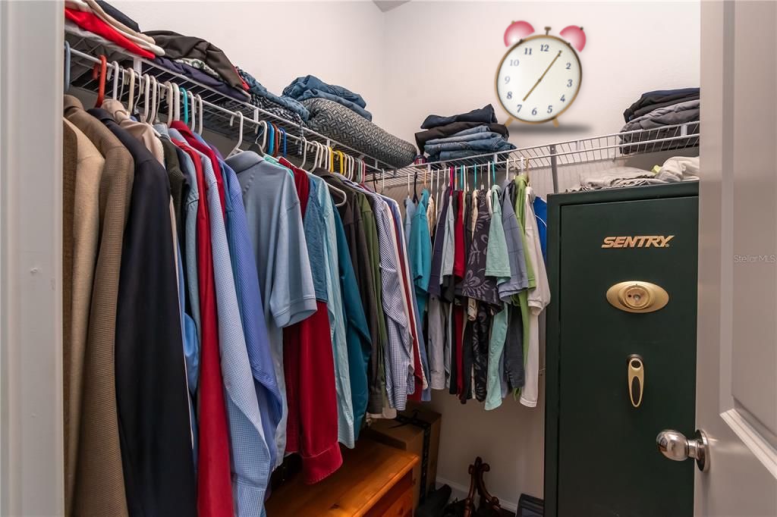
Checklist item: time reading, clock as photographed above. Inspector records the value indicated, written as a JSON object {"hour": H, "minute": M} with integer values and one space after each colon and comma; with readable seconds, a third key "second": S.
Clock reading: {"hour": 7, "minute": 5}
